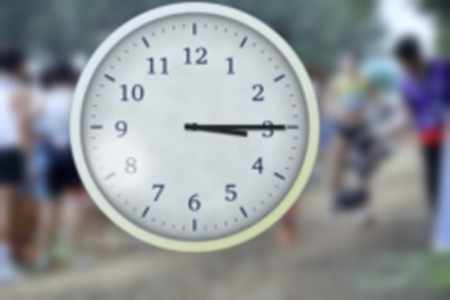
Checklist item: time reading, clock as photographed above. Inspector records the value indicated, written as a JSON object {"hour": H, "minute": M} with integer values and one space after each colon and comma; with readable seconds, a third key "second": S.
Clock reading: {"hour": 3, "minute": 15}
